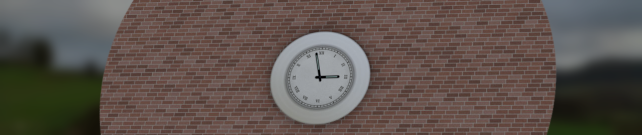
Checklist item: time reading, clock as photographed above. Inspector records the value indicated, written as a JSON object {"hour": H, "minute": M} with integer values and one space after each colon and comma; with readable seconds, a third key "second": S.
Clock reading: {"hour": 2, "minute": 58}
